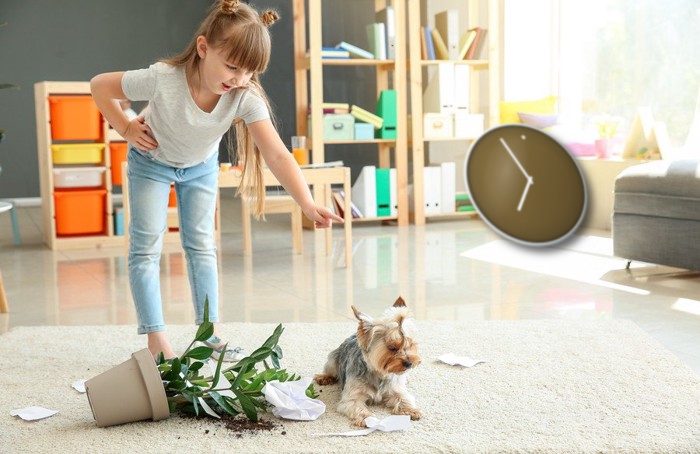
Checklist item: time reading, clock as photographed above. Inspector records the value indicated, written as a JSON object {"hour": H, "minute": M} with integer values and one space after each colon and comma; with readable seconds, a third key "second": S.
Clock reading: {"hour": 6, "minute": 55}
